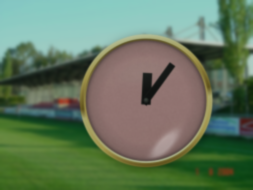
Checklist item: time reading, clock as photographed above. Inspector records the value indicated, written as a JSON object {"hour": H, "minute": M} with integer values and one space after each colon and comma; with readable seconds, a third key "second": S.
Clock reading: {"hour": 12, "minute": 6}
